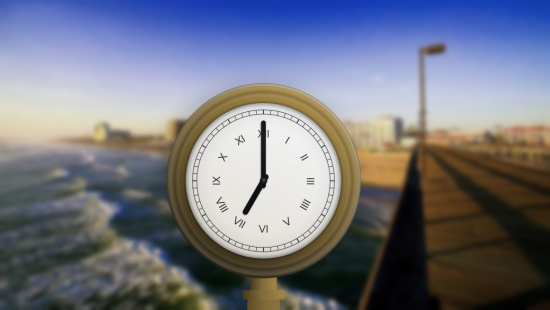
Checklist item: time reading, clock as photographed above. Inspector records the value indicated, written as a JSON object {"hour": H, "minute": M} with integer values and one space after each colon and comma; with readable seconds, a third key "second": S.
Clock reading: {"hour": 7, "minute": 0}
